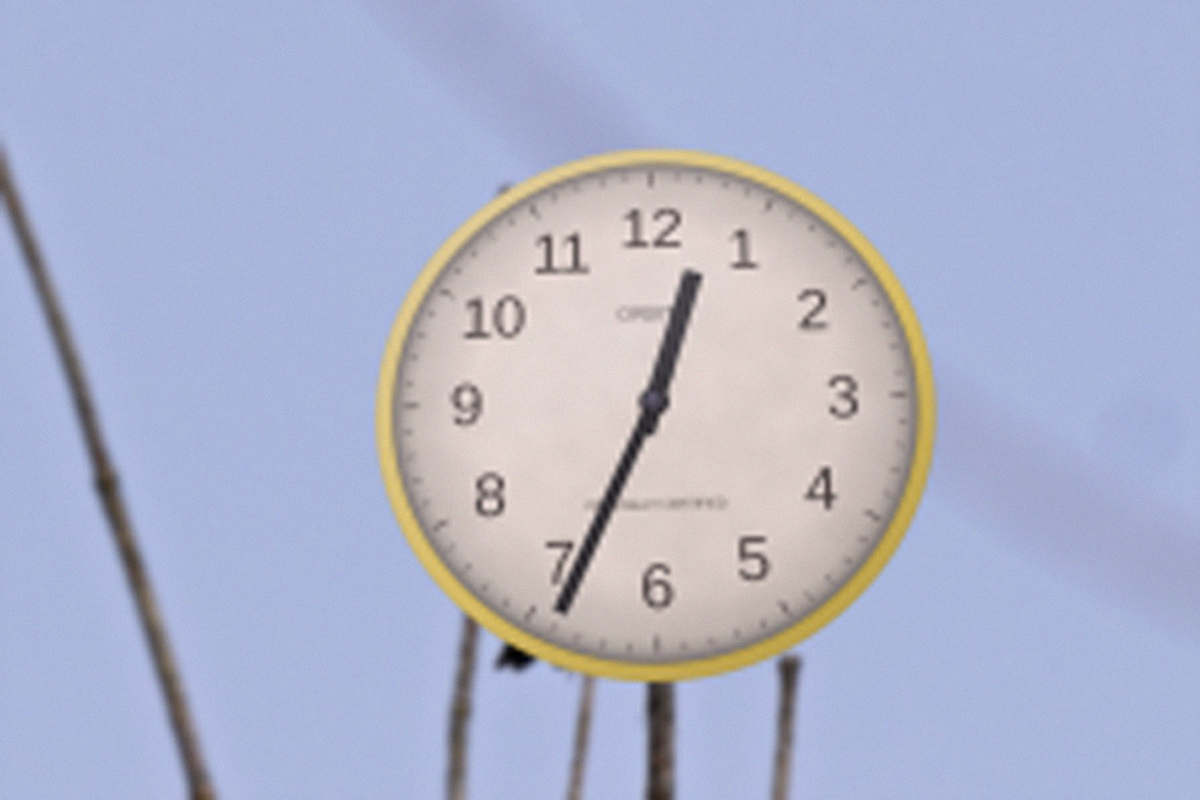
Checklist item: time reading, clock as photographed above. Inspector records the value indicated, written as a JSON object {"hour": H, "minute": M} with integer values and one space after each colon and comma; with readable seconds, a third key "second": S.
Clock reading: {"hour": 12, "minute": 34}
